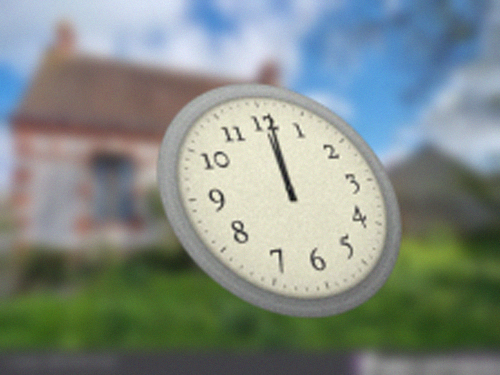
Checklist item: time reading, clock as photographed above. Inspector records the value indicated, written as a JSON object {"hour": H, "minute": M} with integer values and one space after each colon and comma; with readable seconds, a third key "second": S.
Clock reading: {"hour": 12, "minute": 1}
